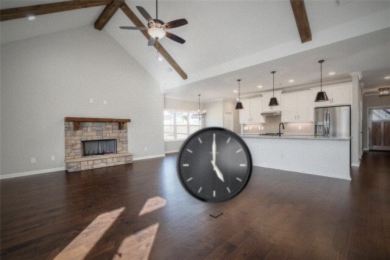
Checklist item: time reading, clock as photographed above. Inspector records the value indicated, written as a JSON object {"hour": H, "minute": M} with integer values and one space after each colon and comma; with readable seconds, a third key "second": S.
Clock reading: {"hour": 5, "minute": 0}
